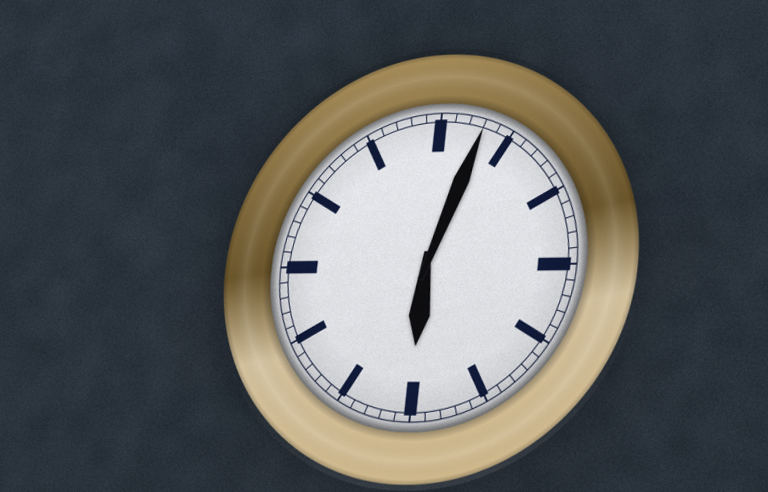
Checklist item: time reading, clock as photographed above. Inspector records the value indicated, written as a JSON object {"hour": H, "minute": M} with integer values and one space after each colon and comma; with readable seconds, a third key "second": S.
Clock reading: {"hour": 6, "minute": 3}
